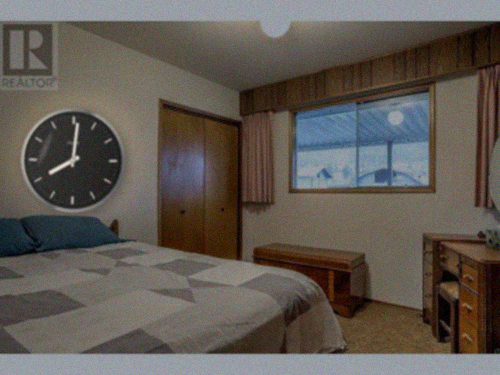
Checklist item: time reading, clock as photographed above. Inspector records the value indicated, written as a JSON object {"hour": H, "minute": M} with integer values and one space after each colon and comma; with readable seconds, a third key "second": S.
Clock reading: {"hour": 8, "minute": 1}
